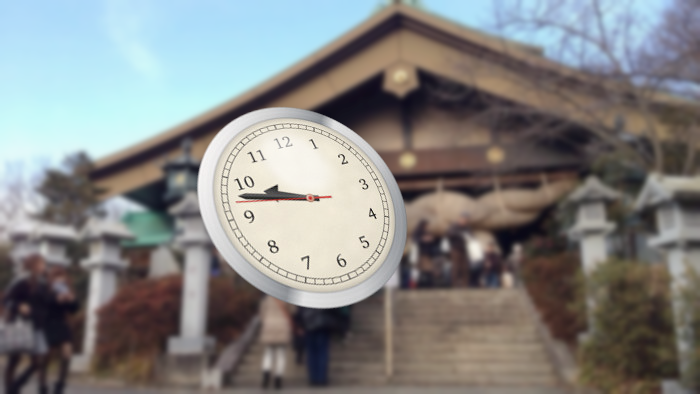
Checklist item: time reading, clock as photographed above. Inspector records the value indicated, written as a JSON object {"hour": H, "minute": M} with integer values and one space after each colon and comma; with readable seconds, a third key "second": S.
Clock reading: {"hour": 9, "minute": 47, "second": 47}
